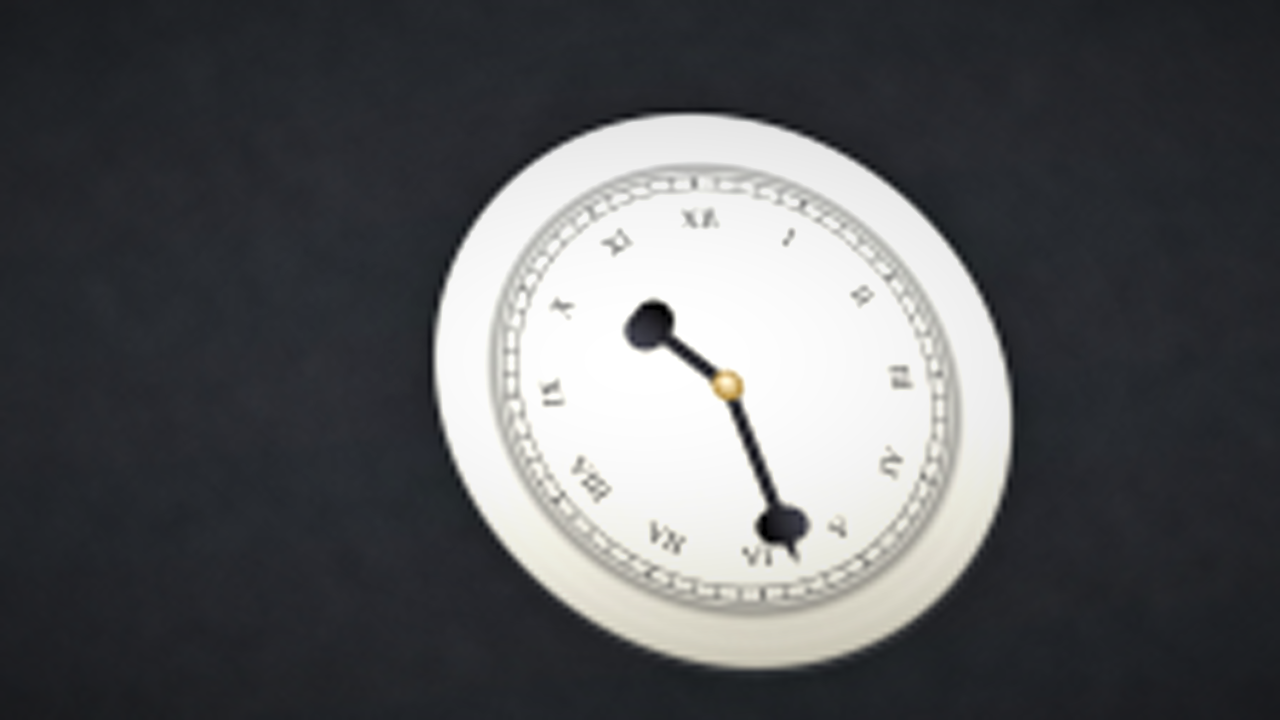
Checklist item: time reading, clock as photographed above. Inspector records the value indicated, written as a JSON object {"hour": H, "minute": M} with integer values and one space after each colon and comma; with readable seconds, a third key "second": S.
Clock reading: {"hour": 10, "minute": 28}
